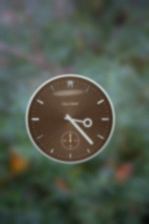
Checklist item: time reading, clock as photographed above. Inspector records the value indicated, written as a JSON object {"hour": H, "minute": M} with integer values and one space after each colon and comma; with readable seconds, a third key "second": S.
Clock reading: {"hour": 3, "minute": 23}
